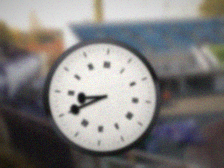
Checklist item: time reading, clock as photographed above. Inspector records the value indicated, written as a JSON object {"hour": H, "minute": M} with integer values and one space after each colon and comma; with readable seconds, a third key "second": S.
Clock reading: {"hour": 8, "minute": 40}
